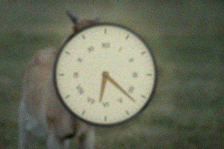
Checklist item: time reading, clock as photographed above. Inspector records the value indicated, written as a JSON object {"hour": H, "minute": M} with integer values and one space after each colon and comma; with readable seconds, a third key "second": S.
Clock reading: {"hour": 6, "minute": 22}
